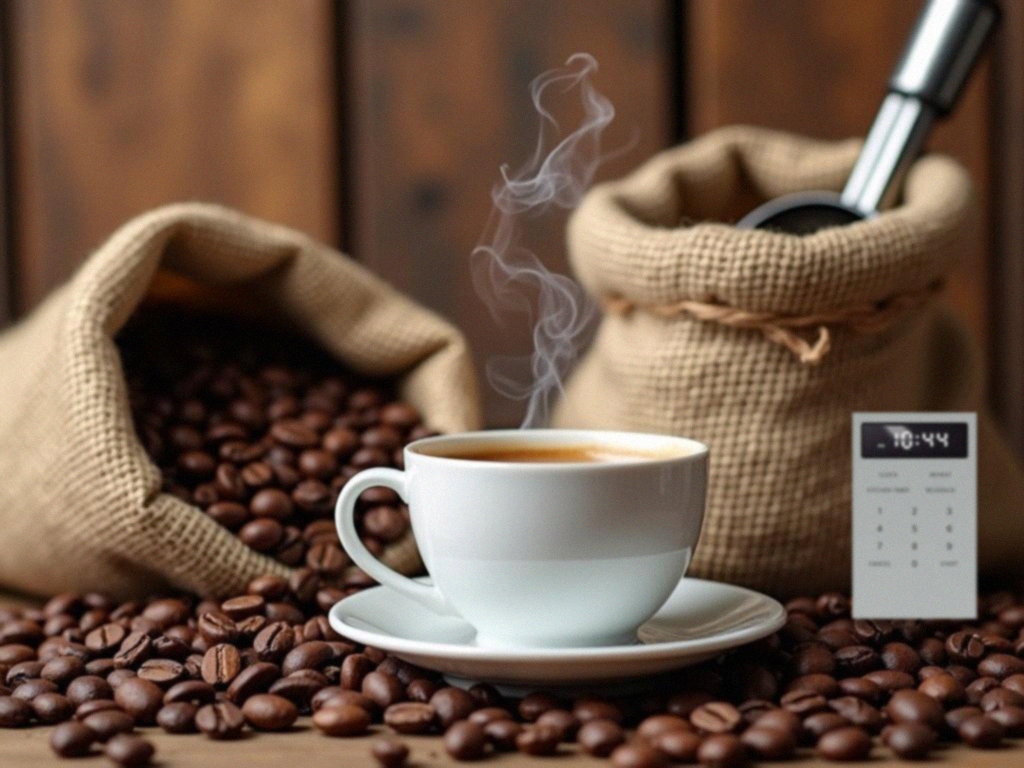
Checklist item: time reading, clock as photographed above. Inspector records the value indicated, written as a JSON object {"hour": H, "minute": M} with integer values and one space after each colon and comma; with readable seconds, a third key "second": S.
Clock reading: {"hour": 10, "minute": 44}
